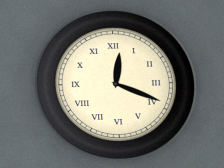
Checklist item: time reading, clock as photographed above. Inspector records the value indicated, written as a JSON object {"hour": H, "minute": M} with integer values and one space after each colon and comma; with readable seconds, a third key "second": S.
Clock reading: {"hour": 12, "minute": 19}
